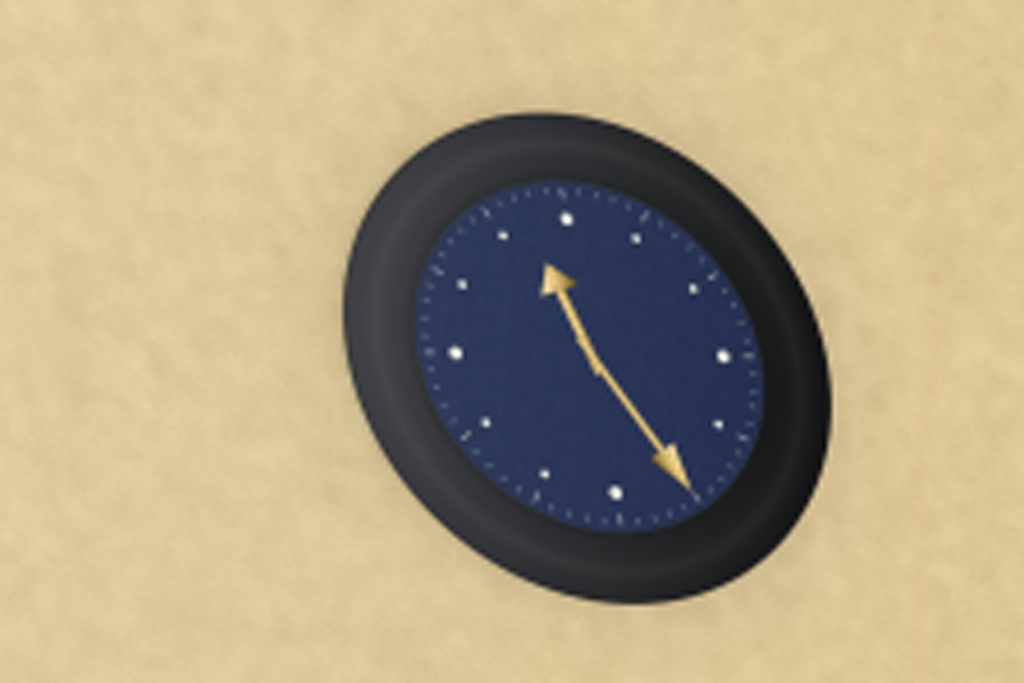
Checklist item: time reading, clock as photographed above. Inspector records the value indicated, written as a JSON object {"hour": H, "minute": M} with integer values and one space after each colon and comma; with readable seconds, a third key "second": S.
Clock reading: {"hour": 11, "minute": 25}
